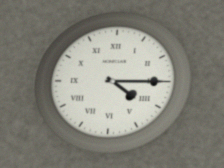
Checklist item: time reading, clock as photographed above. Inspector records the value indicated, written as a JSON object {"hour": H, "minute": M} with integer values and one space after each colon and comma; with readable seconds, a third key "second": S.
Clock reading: {"hour": 4, "minute": 15}
